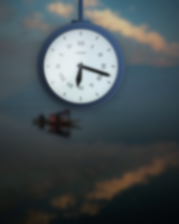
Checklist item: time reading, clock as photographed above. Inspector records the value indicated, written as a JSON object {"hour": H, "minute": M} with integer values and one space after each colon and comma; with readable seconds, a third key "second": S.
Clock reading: {"hour": 6, "minute": 18}
